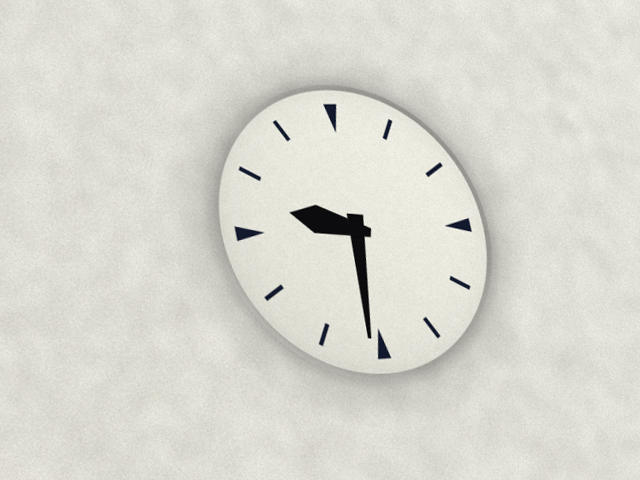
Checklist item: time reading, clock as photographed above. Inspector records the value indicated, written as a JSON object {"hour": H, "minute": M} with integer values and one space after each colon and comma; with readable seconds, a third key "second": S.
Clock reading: {"hour": 9, "minute": 31}
